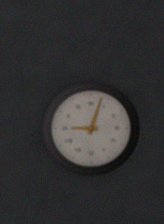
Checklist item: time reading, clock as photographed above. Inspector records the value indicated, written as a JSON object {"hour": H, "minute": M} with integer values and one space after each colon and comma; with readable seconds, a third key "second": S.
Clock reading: {"hour": 9, "minute": 3}
